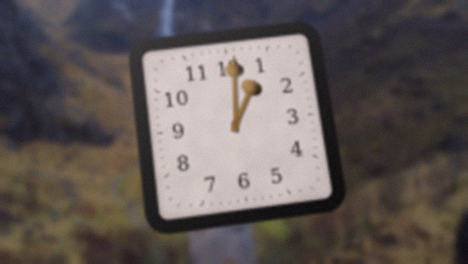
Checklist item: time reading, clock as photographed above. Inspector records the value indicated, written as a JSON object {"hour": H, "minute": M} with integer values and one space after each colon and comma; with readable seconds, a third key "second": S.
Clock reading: {"hour": 1, "minute": 1}
